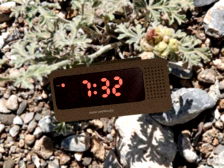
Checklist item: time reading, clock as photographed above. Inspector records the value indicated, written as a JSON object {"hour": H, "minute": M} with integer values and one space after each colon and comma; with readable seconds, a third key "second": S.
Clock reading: {"hour": 7, "minute": 32}
